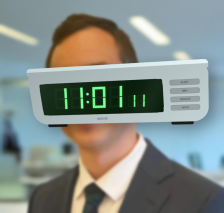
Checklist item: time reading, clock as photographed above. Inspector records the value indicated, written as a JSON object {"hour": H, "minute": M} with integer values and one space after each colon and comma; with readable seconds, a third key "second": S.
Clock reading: {"hour": 11, "minute": 1, "second": 11}
